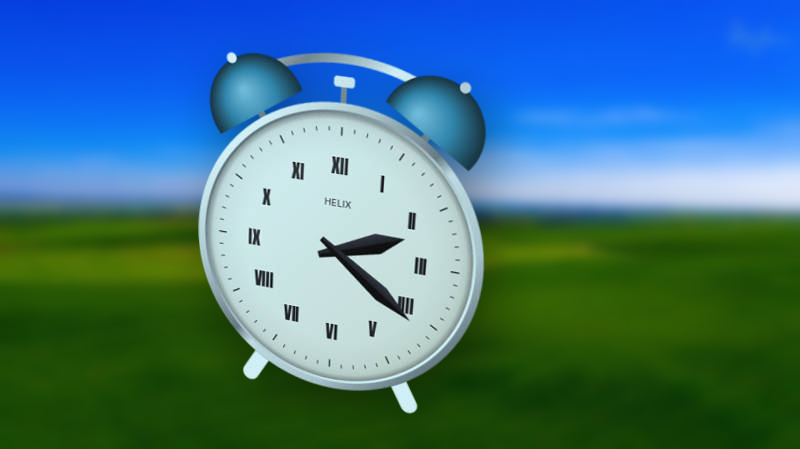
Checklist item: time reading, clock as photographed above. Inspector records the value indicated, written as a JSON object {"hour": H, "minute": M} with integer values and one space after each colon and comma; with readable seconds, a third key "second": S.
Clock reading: {"hour": 2, "minute": 21}
